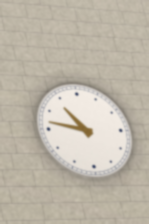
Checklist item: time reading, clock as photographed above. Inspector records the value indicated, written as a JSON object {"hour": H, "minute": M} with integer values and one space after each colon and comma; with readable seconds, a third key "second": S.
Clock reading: {"hour": 10, "minute": 47}
